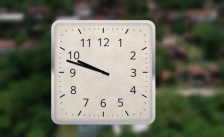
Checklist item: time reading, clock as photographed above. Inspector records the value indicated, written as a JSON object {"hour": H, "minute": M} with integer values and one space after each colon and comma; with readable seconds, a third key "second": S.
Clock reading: {"hour": 9, "minute": 48}
